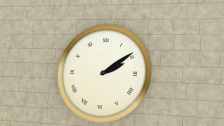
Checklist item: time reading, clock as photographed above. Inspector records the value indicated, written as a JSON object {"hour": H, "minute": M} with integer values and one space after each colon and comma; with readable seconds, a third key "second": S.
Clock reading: {"hour": 2, "minute": 9}
